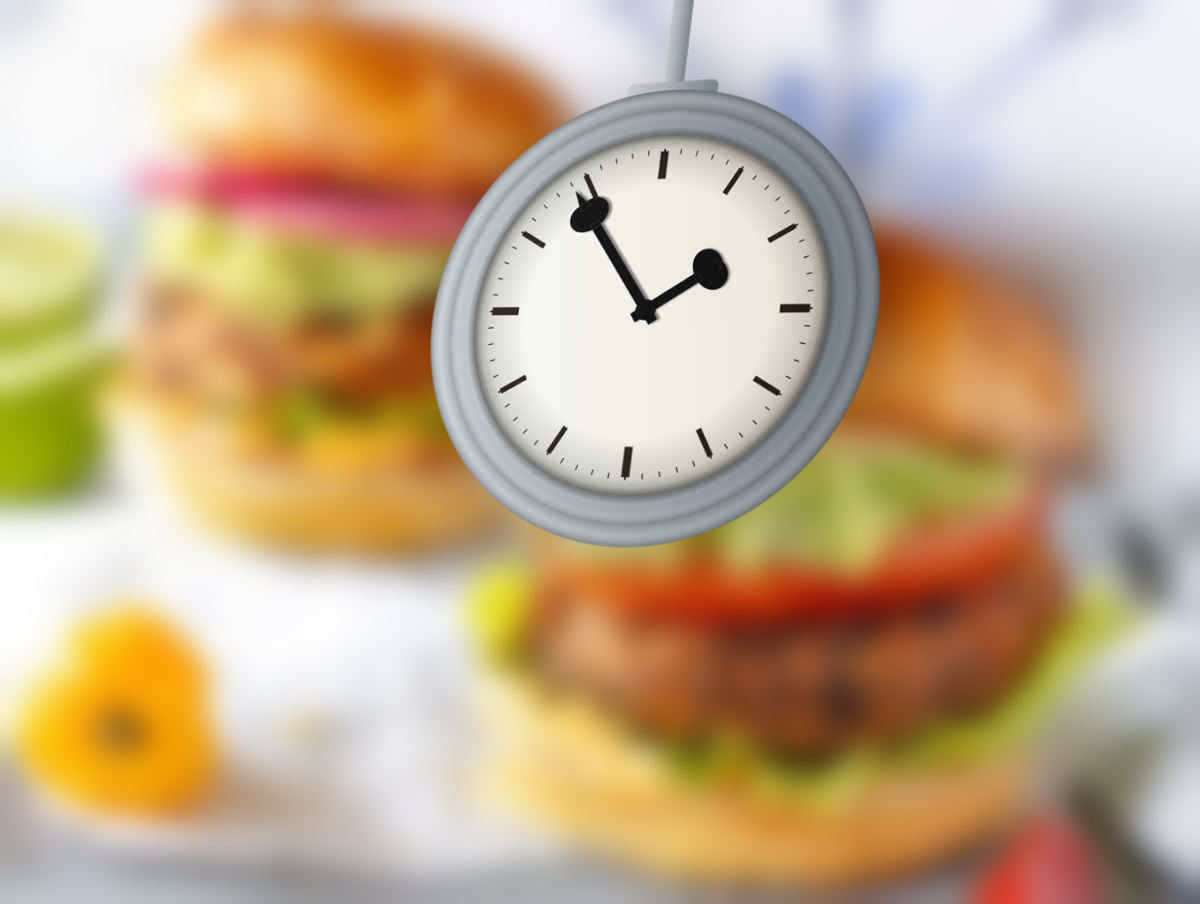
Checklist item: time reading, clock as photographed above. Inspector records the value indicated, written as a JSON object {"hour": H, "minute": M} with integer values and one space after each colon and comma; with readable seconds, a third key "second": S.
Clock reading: {"hour": 1, "minute": 54}
